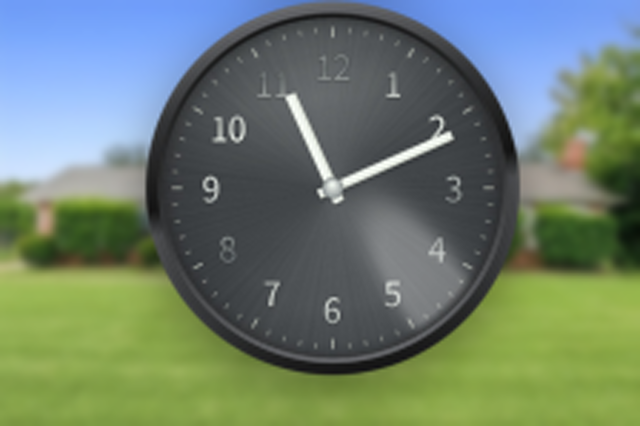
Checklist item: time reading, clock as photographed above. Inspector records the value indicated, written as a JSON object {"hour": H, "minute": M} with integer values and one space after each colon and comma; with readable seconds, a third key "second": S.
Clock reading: {"hour": 11, "minute": 11}
